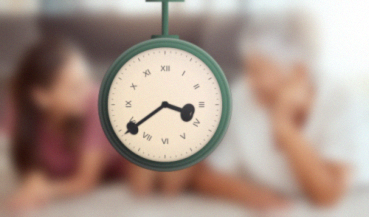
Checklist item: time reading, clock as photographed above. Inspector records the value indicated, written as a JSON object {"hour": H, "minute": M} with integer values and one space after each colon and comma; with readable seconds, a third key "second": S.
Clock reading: {"hour": 3, "minute": 39}
